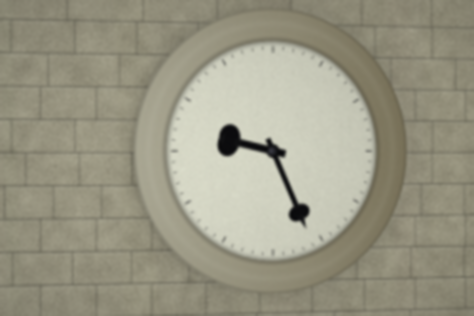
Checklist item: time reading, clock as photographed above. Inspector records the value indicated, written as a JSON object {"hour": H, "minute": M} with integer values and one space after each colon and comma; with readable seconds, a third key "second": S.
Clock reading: {"hour": 9, "minute": 26}
